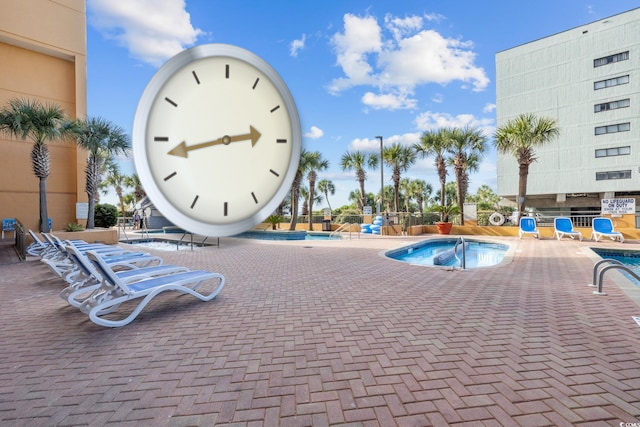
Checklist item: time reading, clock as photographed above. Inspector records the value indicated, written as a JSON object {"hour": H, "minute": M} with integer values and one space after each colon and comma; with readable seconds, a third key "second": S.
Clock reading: {"hour": 2, "minute": 43}
